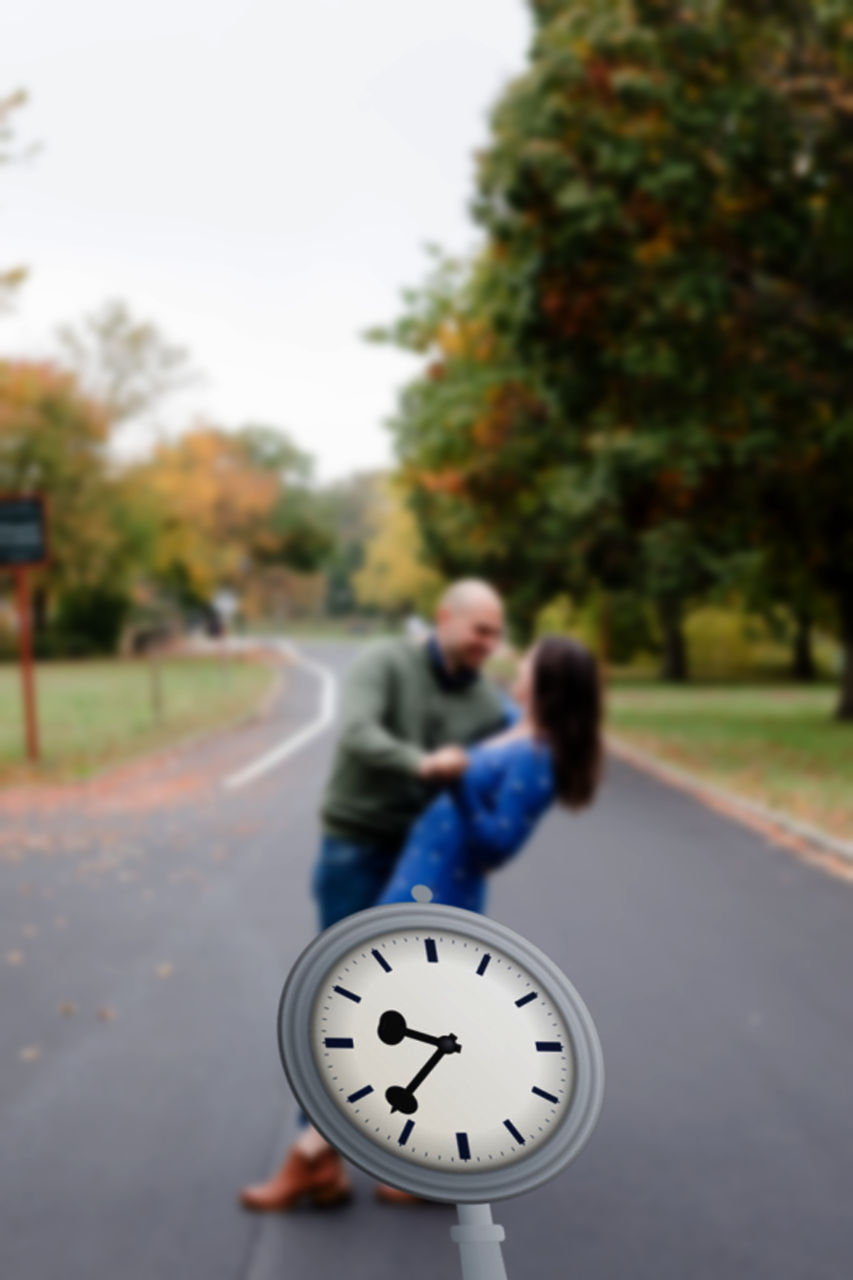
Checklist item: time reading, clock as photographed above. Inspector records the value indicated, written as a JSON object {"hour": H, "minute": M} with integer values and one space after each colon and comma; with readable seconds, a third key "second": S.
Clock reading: {"hour": 9, "minute": 37}
